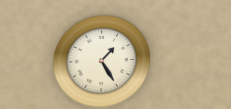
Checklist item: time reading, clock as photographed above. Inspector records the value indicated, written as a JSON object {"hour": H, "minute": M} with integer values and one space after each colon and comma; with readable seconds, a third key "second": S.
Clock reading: {"hour": 1, "minute": 25}
